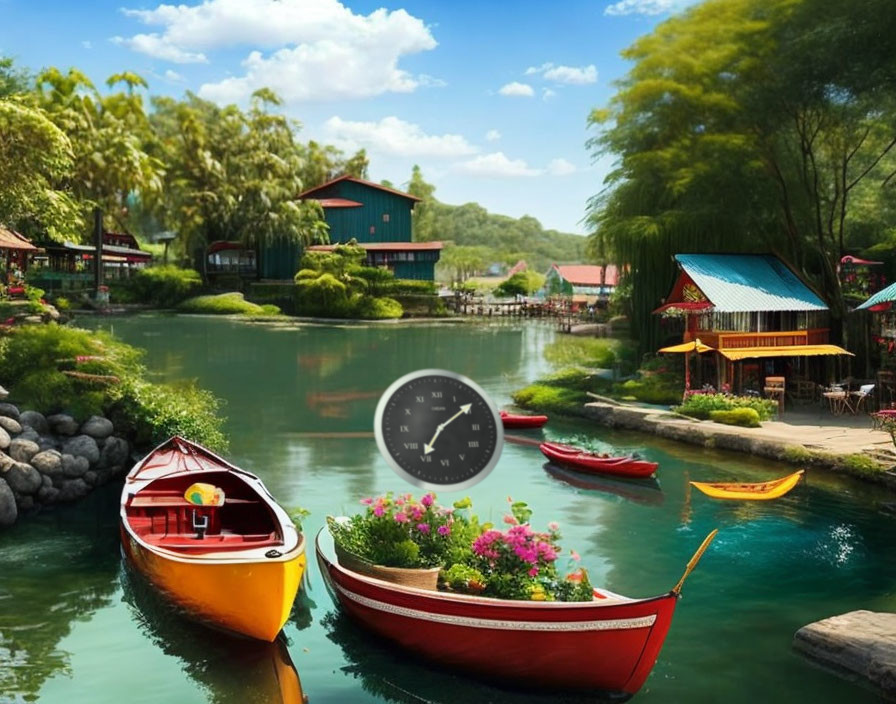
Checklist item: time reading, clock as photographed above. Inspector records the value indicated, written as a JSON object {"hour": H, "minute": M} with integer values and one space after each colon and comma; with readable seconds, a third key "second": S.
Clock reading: {"hour": 7, "minute": 9}
